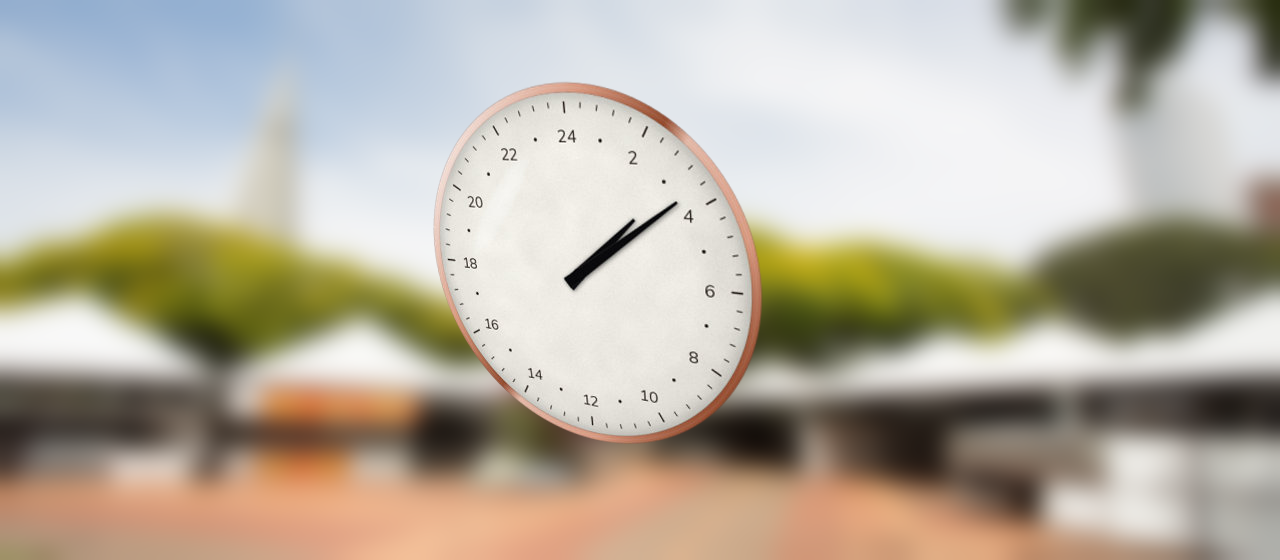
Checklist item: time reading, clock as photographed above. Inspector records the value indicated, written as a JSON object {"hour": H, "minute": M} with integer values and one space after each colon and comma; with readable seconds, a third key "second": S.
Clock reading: {"hour": 3, "minute": 9}
